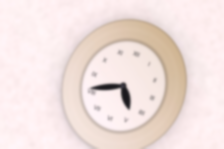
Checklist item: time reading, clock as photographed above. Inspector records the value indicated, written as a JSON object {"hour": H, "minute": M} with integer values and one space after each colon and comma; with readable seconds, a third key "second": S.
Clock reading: {"hour": 4, "minute": 41}
